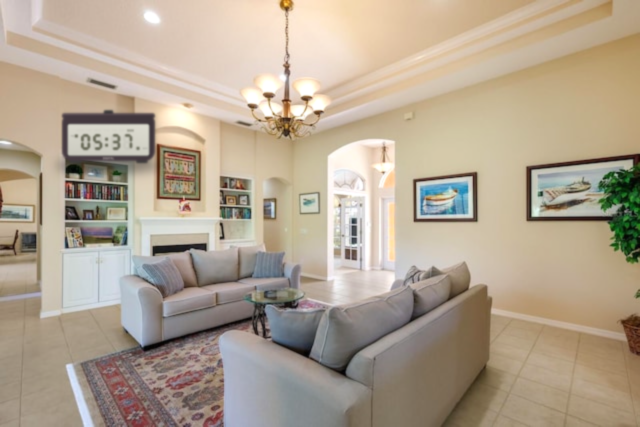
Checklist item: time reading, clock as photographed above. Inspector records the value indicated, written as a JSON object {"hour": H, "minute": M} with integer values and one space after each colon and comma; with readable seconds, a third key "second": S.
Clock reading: {"hour": 5, "minute": 37}
